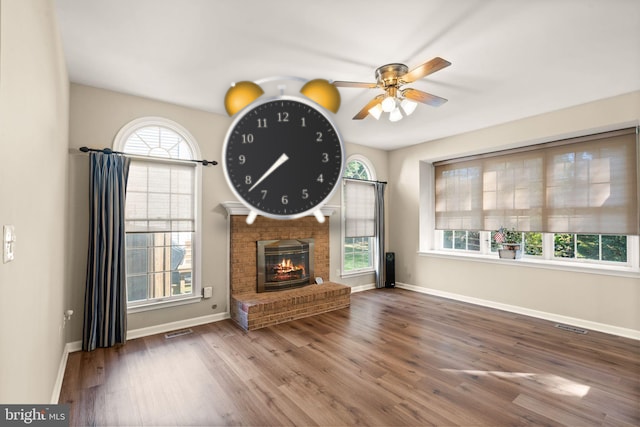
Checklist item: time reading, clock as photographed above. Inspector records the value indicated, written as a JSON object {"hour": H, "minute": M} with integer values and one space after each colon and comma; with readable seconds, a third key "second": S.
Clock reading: {"hour": 7, "minute": 38}
